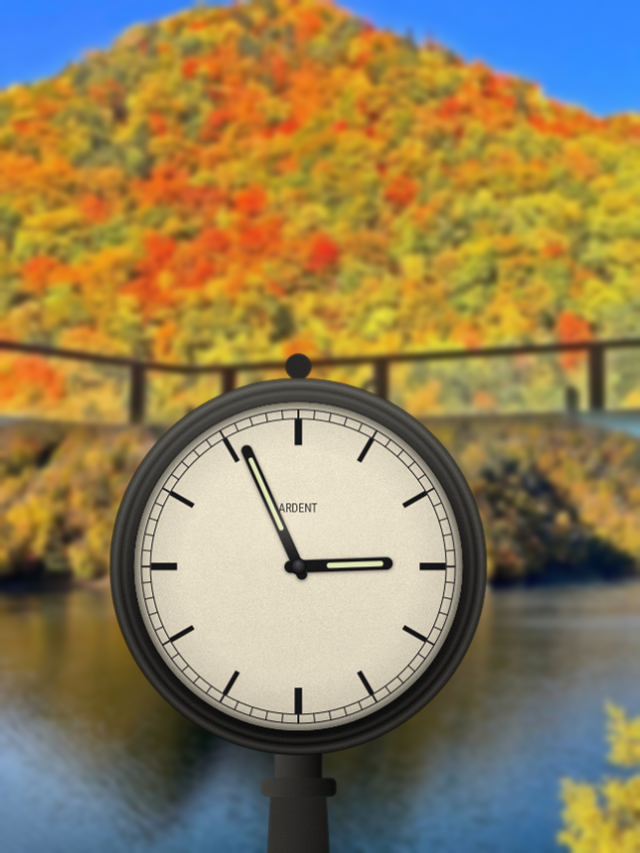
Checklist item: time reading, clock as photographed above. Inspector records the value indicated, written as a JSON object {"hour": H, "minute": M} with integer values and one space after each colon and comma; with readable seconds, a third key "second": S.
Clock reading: {"hour": 2, "minute": 56}
